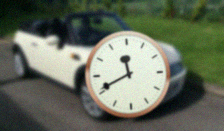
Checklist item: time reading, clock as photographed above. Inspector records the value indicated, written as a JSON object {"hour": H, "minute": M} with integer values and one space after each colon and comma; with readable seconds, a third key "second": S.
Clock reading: {"hour": 11, "minute": 41}
